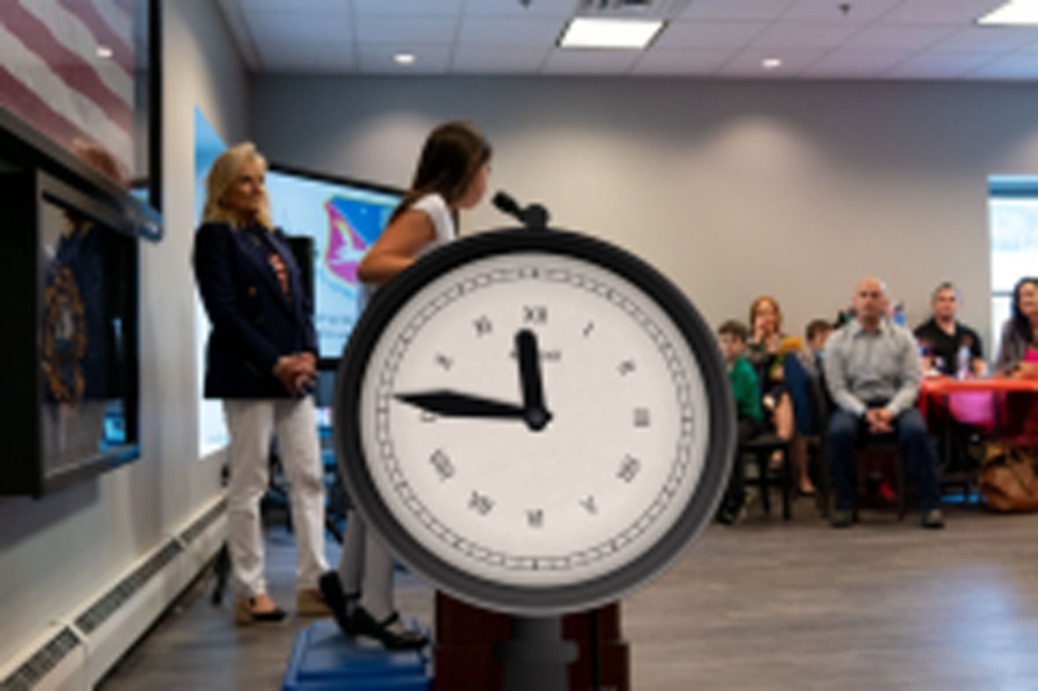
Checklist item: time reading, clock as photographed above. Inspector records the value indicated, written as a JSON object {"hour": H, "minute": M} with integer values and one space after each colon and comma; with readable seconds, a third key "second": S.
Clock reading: {"hour": 11, "minute": 46}
